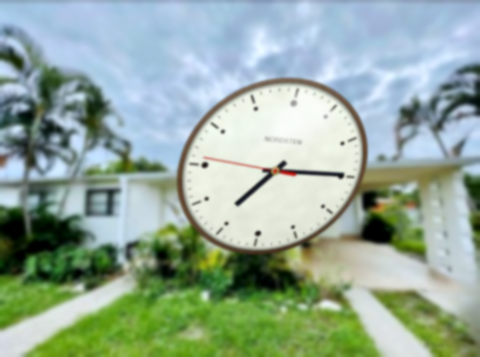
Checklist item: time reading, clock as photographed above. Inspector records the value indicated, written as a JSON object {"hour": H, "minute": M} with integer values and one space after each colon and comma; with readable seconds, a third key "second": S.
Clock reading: {"hour": 7, "minute": 14, "second": 46}
